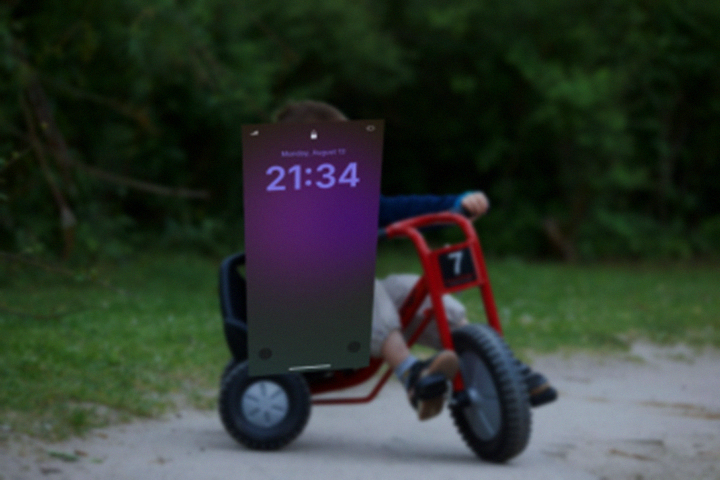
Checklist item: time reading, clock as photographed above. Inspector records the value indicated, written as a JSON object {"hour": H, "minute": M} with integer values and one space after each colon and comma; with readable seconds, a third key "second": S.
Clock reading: {"hour": 21, "minute": 34}
